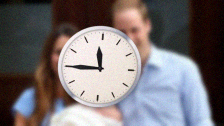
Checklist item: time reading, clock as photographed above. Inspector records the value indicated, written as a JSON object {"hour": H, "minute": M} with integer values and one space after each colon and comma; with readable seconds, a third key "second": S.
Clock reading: {"hour": 11, "minute": 45}
